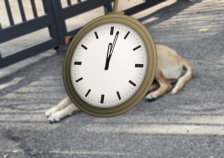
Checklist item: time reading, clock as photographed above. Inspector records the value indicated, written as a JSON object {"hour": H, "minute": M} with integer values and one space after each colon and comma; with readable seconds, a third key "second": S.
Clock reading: {"hour": 12, "minute": 2}
